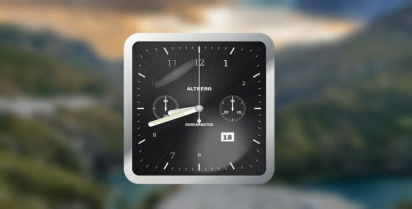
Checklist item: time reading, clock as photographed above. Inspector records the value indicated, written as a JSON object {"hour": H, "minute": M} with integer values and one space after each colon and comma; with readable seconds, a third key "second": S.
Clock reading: {"hour": 8, "minute": 42}
